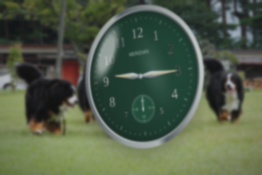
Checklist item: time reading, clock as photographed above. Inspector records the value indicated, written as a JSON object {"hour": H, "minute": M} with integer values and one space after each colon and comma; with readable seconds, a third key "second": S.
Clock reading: {"hour": 9, "minute": 15}
